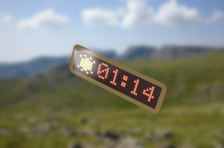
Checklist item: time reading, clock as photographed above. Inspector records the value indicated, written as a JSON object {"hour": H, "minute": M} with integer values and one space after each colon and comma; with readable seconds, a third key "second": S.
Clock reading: {"hour": 1, "minute": 14}
